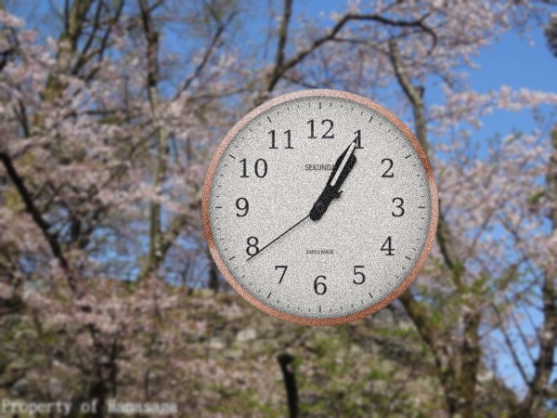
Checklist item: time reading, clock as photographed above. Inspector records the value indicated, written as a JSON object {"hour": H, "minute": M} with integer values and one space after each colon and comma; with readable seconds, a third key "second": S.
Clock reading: {"hour": 1, "minute": 4, "second": 39}
